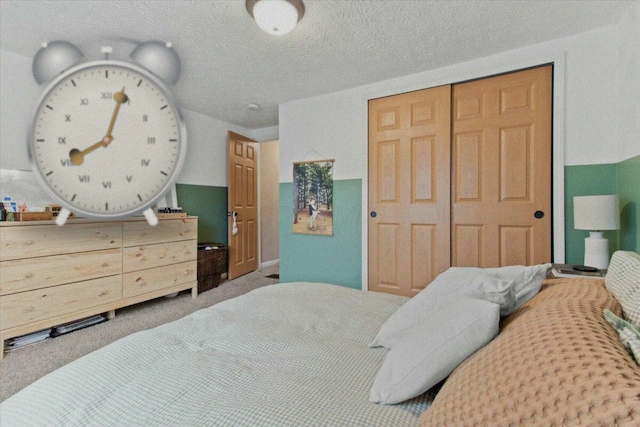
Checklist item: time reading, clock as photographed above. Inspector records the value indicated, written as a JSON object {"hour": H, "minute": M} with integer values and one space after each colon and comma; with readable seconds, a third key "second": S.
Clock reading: {"hour": 8, "minute": 3}
